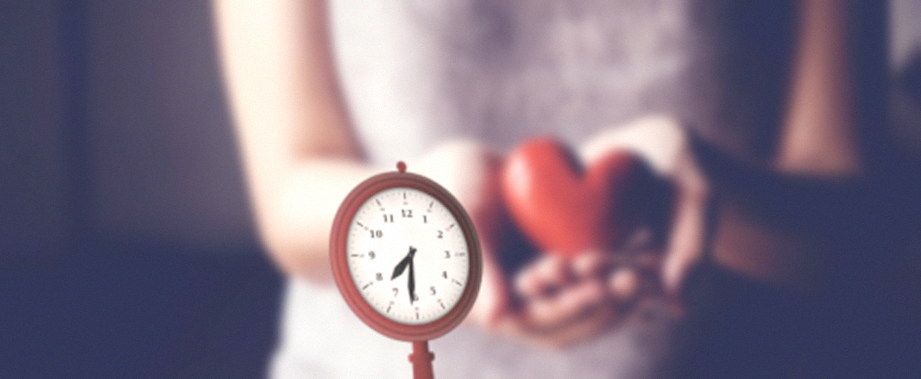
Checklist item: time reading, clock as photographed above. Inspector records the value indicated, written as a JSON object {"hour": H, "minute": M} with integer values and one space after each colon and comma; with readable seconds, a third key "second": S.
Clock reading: {"hour": 7, "minute": 31}
